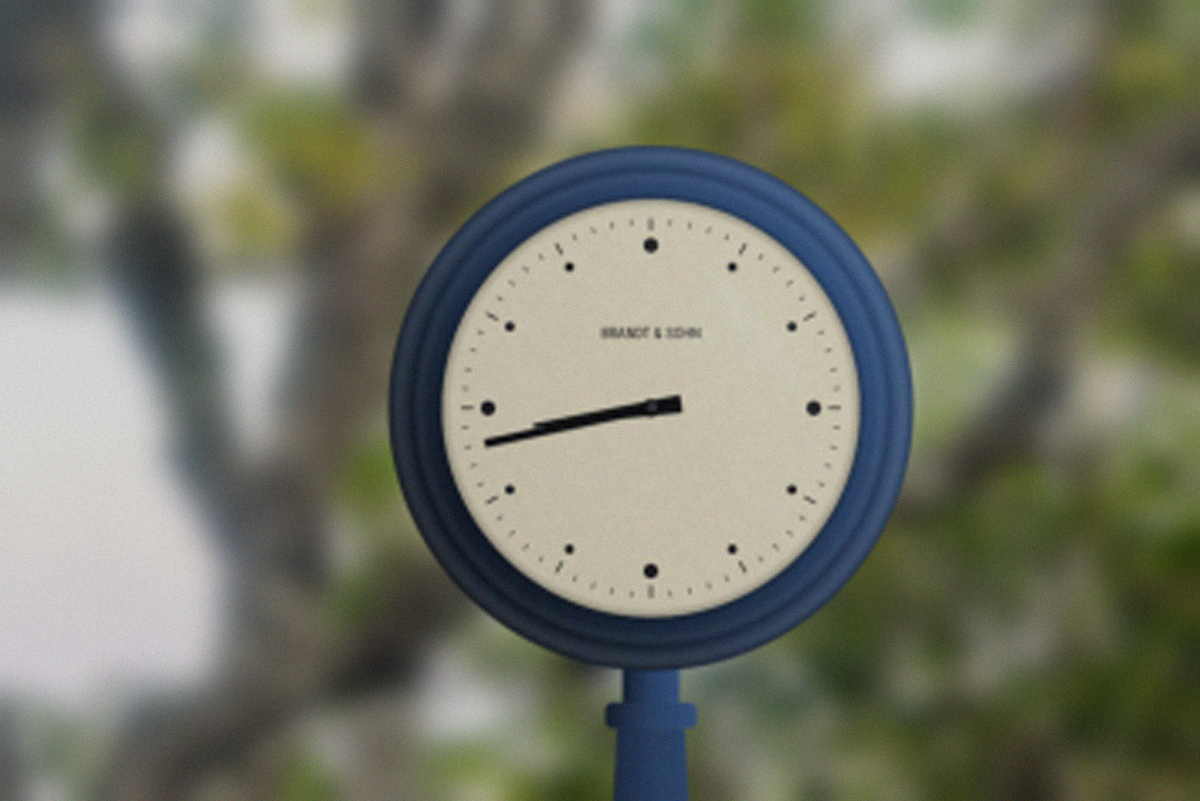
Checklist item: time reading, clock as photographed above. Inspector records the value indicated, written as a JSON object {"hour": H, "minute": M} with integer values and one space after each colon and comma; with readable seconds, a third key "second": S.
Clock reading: {"hour": 8, "minute": 43}
